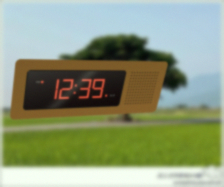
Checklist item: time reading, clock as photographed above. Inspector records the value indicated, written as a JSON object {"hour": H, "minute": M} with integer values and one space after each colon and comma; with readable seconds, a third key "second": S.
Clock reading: {"hour": 12, "minute": 39}
